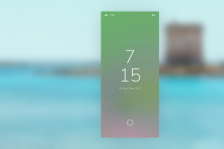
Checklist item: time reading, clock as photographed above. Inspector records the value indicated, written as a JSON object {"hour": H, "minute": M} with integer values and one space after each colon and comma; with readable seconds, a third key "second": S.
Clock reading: {"hour": 7, "minute": 15}
